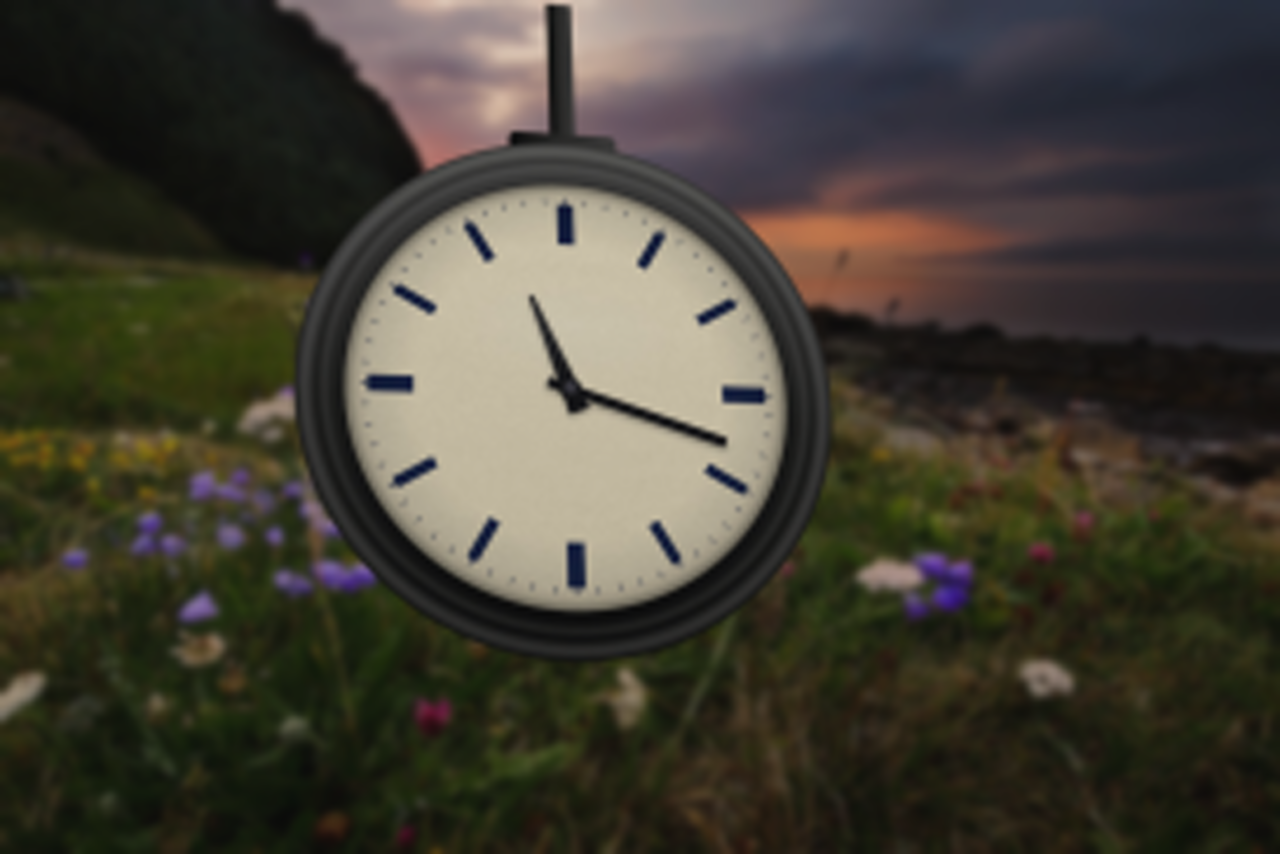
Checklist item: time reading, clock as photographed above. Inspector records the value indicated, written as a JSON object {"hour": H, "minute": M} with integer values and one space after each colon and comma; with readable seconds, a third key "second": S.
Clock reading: {"hour": 11, "minute": 18}
